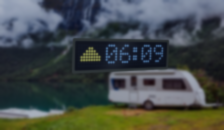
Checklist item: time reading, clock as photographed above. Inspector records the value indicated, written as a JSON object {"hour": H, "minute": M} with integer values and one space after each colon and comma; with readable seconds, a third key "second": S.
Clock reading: {"hour": 6, "minute": 9}
